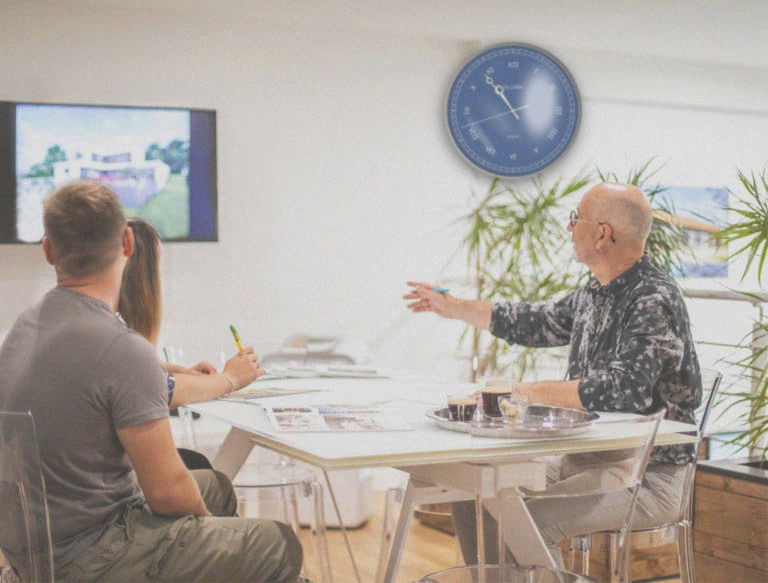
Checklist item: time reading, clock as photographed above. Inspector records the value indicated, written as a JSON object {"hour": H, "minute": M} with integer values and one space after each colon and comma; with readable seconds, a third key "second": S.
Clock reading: {"hour": 10, "minute": 53, "second": 42}
